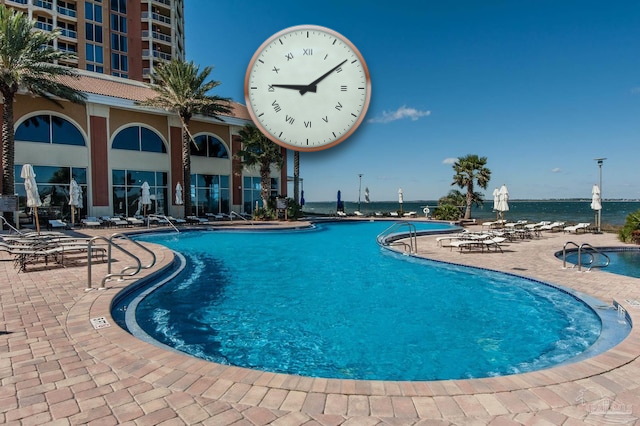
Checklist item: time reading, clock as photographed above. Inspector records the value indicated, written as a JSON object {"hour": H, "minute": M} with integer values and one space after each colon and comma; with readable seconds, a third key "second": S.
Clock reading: {"hour": 9, "minute": 9}
